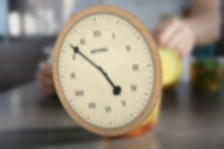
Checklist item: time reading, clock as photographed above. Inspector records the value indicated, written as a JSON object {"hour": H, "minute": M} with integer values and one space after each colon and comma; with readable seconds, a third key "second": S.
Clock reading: {"hour": 4, "minute": 52}
